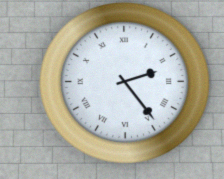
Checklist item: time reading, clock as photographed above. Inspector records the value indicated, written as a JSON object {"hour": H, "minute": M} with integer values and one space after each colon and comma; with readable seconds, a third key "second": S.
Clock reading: {"hour": 2, "minute": 24}
